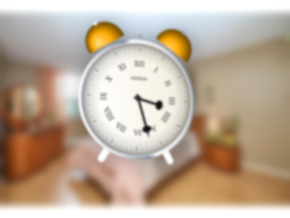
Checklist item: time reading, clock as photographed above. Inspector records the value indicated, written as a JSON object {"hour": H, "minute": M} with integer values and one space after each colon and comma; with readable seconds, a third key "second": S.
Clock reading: {"hour": 3, "minute": 27}
